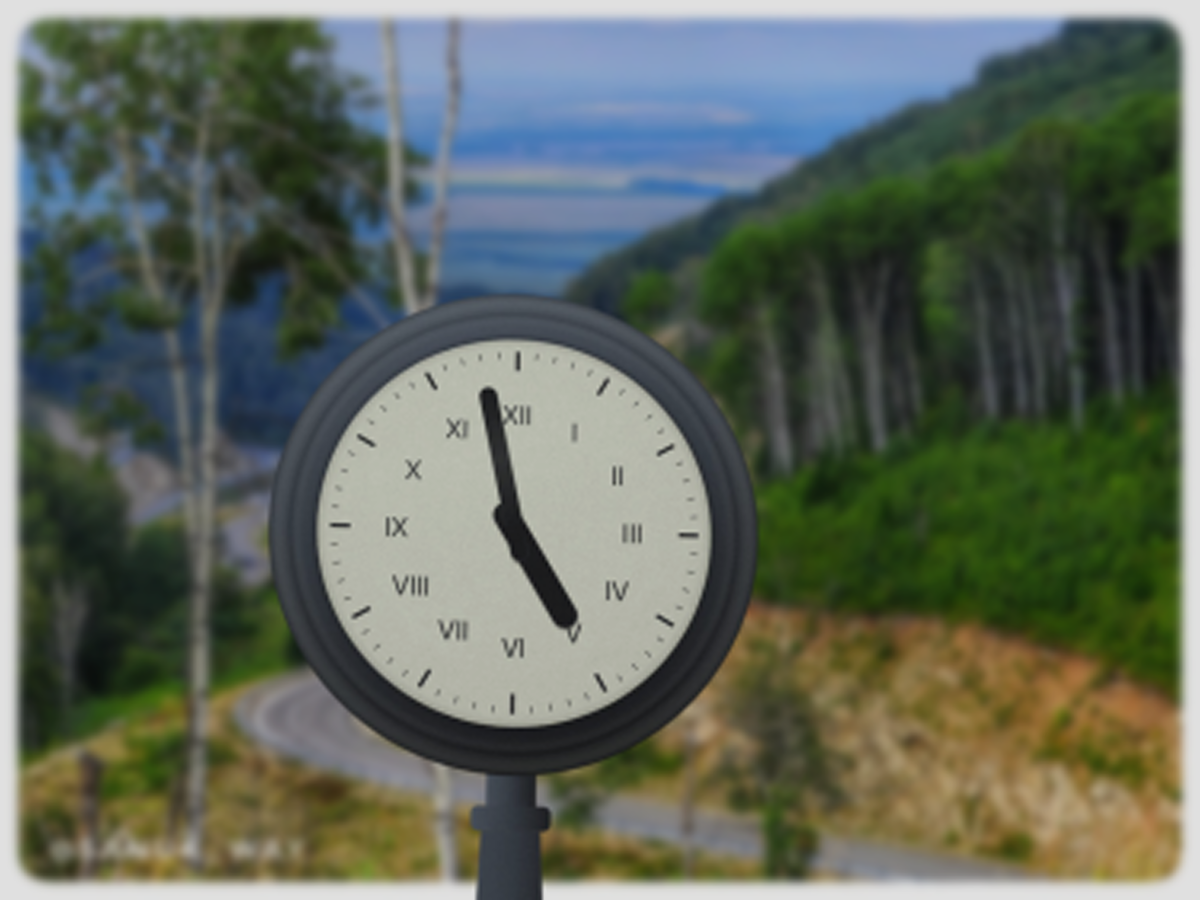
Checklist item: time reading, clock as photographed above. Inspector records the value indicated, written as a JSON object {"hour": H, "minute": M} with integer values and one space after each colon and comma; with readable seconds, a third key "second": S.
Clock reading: {"hour": 4, "minute": 58}
